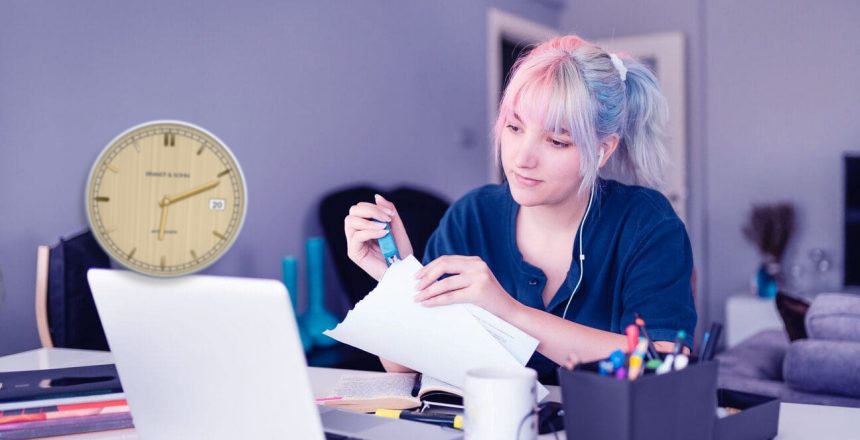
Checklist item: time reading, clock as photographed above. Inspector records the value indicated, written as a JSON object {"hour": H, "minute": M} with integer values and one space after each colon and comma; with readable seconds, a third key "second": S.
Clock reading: {"hour": 6, "minute": 11}
